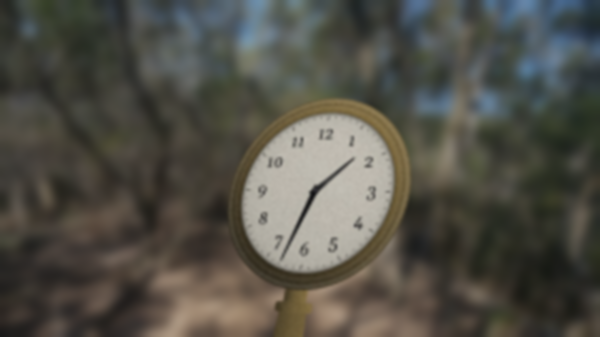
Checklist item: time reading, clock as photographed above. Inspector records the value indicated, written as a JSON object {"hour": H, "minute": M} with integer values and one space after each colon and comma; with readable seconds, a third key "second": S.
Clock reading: {"hour": 1, "minute": 33}
